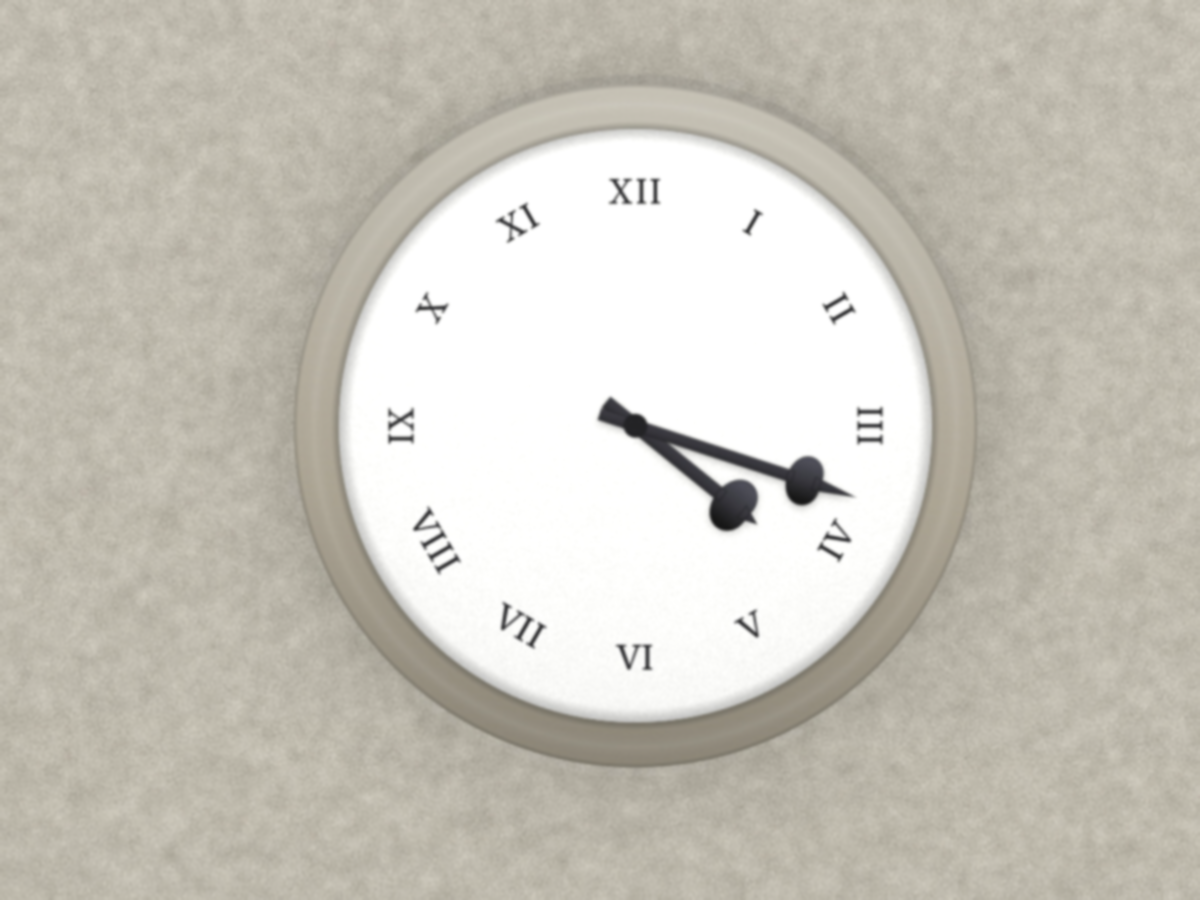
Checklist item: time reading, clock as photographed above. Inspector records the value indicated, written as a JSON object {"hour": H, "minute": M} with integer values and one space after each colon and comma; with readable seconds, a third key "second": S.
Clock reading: {"hour": 4, "minute": 18}
